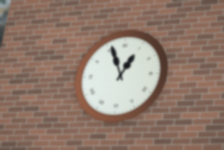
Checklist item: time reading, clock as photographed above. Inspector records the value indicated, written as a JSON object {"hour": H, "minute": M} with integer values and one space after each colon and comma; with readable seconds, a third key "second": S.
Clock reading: {"hour": 12, "minute": 56}
